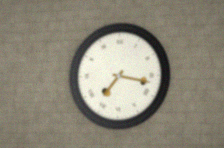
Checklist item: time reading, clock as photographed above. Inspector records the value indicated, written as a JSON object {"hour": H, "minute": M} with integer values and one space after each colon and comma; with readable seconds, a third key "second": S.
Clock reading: {"hour": 7, "minute": 17}
